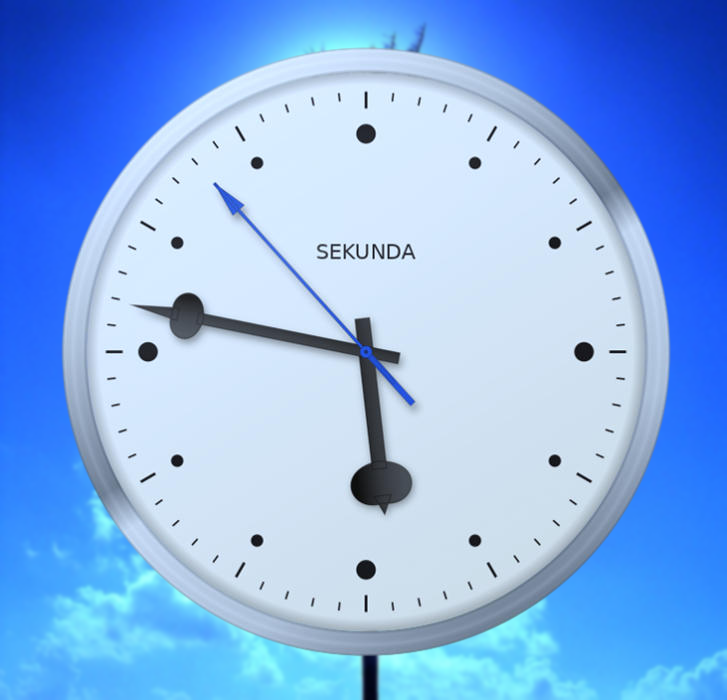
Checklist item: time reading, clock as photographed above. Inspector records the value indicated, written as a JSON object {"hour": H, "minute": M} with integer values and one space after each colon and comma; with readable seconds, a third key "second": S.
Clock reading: {"hour": 5, "minute": 46, "second": 53}
